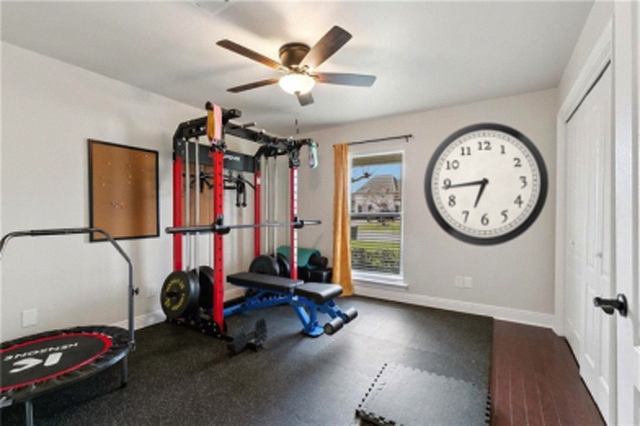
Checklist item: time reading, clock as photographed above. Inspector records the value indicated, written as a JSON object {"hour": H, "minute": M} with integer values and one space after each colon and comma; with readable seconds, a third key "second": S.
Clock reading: {"hour": 6, "minute": 44}
